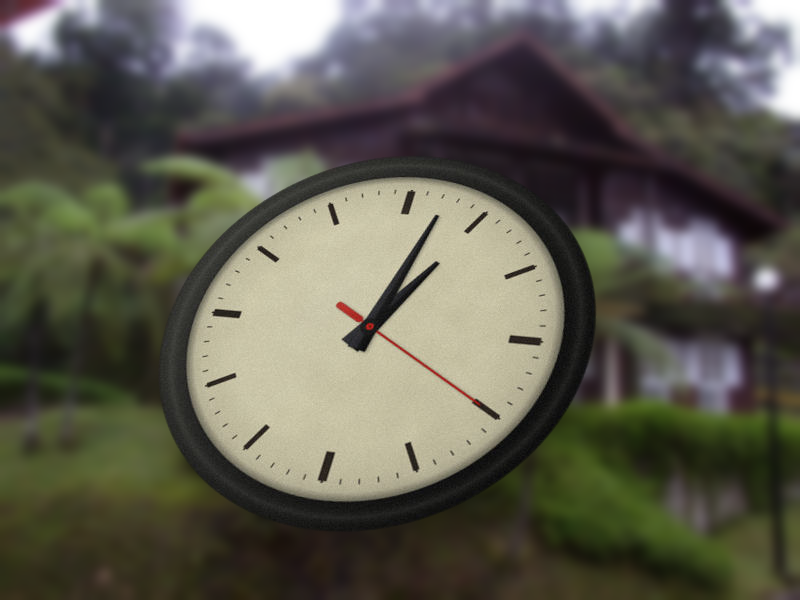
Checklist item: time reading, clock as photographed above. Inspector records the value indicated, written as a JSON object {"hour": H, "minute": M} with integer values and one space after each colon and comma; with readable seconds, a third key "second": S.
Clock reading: {"hour": 1, "minute": 2, "second": 20}
